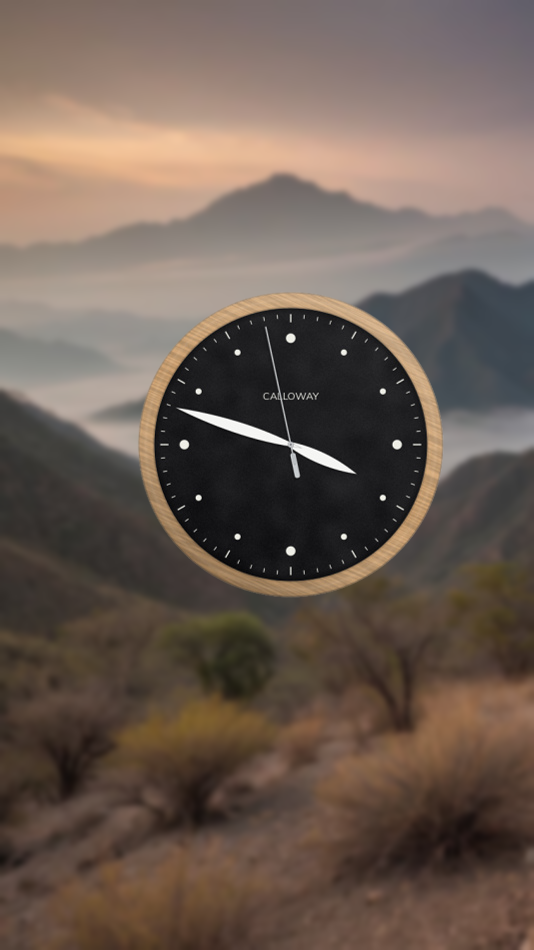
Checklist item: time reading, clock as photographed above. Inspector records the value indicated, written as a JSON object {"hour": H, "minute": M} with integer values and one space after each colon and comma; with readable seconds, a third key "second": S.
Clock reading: {"hour": 3, "minute": 47, "second": 58}
